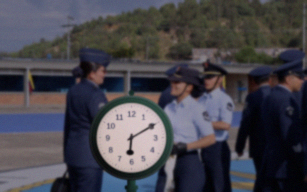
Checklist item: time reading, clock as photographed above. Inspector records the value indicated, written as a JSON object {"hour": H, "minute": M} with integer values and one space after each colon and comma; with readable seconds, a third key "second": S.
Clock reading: {"hour": 6, "minute": 10}
